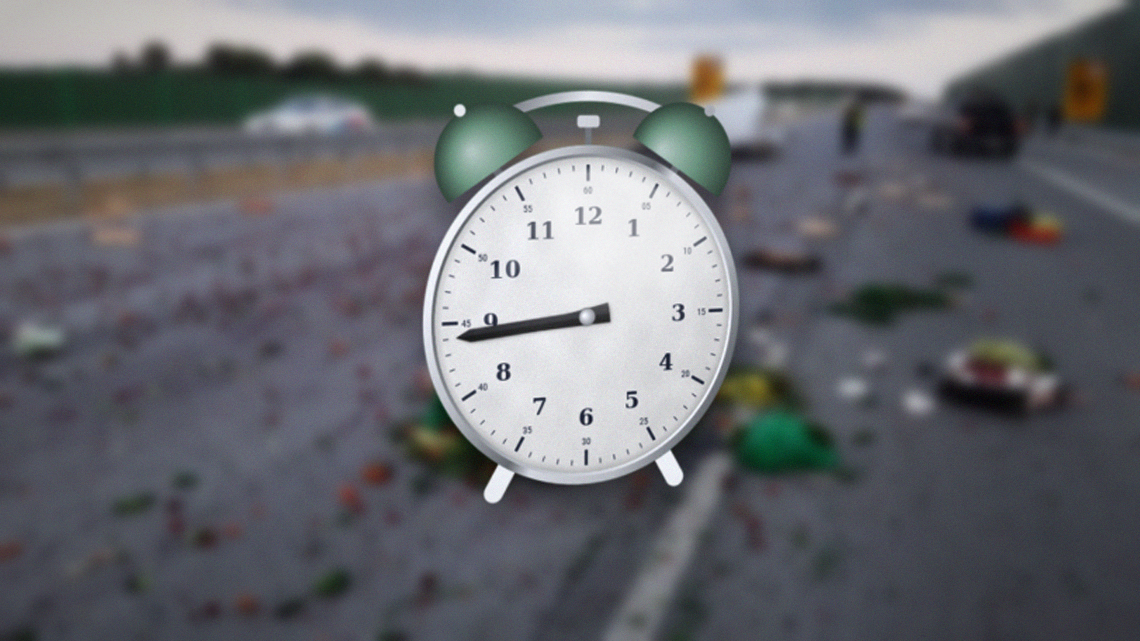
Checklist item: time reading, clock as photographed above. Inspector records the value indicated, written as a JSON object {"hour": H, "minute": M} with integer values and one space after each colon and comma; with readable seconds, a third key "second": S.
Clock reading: {"hour": 8, "minute": 44}
